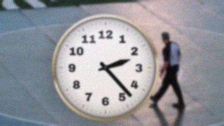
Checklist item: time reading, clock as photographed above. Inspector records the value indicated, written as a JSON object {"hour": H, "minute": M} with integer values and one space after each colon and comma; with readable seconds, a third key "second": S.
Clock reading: {"hour": 2, "minute": 23}
